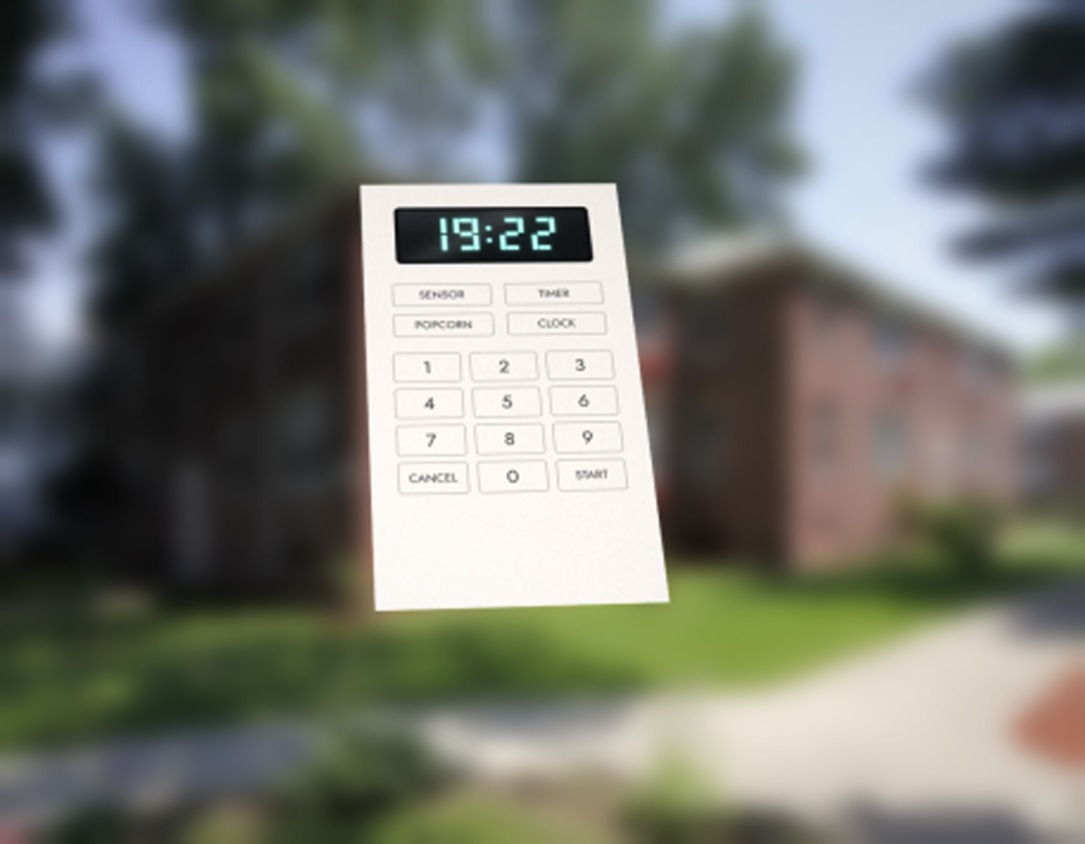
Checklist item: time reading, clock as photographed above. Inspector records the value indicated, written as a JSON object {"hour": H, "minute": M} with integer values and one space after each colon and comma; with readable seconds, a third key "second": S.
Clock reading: {"hour": 19, "minute": 22}
